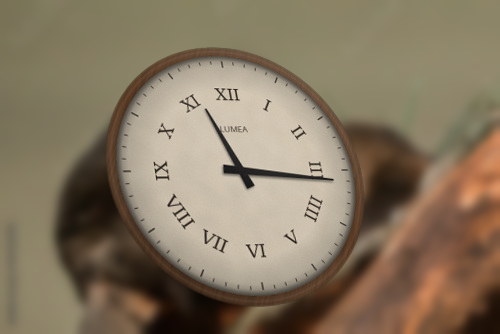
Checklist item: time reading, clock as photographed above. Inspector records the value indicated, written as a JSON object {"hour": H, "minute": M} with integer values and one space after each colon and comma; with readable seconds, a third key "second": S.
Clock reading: {"hour": 11, "minute": 16}
